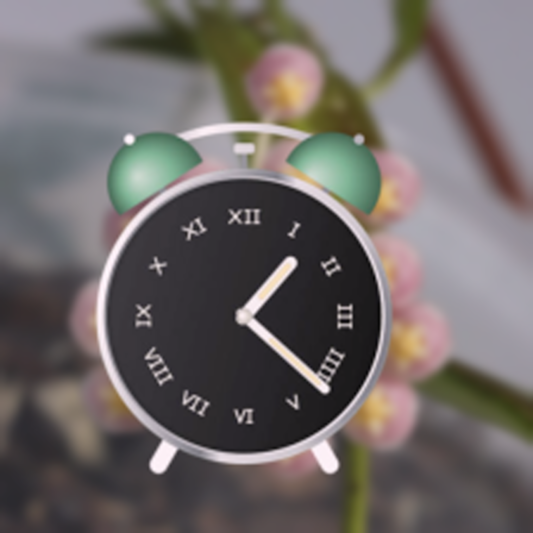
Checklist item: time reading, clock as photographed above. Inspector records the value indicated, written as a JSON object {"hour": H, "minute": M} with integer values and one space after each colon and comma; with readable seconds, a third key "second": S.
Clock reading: {"hour": 1, "minute": 22}
